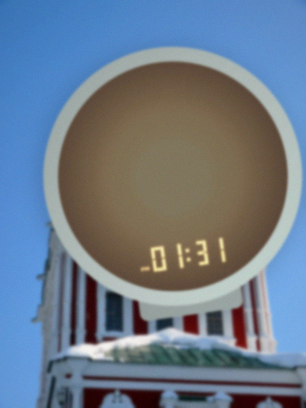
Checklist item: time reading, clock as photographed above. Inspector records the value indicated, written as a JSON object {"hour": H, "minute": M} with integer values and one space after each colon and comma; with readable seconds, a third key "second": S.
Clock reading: {"hour": 1, "minute": 31}
